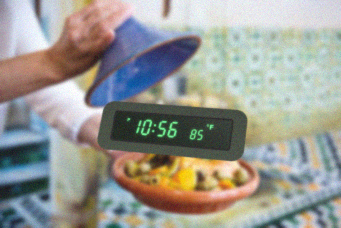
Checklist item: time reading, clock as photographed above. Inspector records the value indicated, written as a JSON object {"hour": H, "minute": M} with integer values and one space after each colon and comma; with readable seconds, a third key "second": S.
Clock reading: {"hour": 10, "minute": 56}
